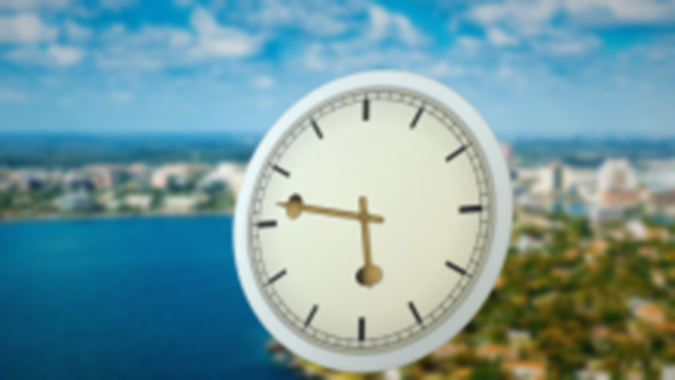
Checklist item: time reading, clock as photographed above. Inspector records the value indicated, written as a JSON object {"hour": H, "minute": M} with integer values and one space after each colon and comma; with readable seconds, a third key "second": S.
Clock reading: {"hour": 5, "minute": 47}
